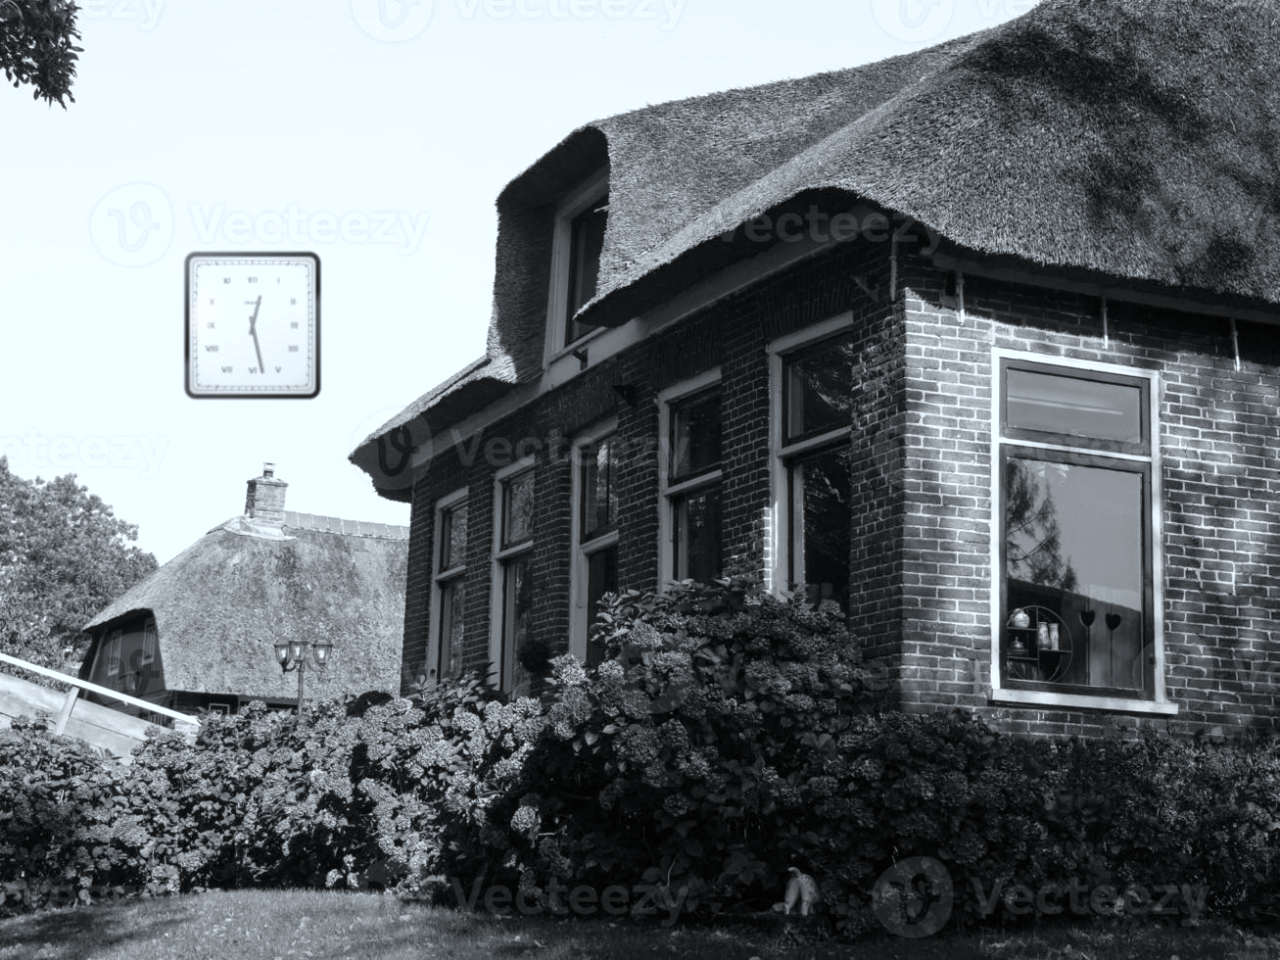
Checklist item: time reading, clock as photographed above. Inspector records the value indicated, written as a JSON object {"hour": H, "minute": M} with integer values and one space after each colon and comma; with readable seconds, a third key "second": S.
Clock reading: {"hour": 12, "minute": 28}
